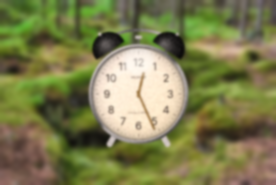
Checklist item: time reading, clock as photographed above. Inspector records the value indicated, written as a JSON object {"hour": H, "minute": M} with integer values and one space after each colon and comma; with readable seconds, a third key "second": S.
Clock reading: {"hour": 12, "minute": 26}
